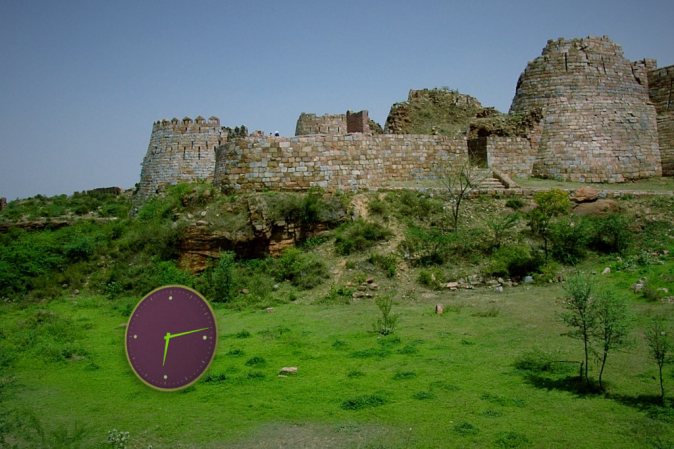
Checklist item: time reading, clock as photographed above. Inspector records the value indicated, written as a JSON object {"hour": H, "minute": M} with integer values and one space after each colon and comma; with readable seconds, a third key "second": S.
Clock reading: {"hour": 6, "minute": 13}
